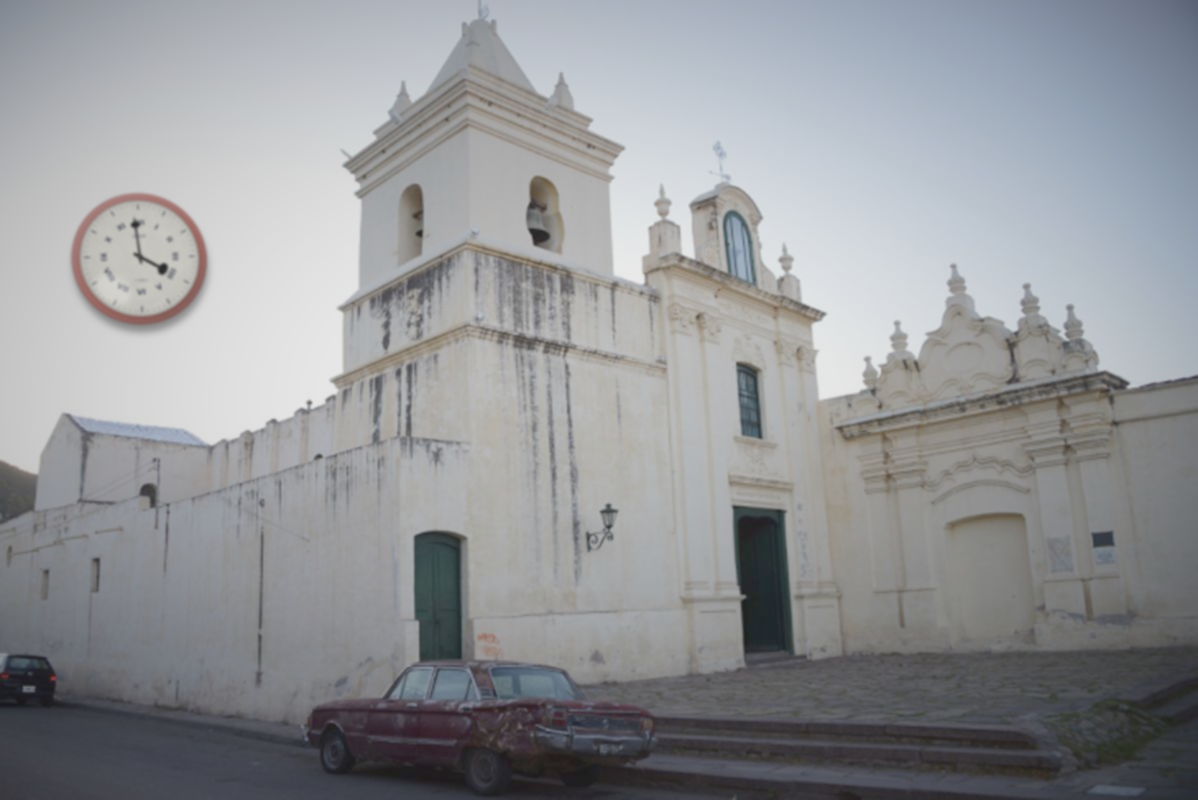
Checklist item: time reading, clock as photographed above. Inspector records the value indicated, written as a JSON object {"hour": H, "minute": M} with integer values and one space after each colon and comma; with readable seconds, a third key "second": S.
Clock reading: {"hour": 3, "minute": 59}
